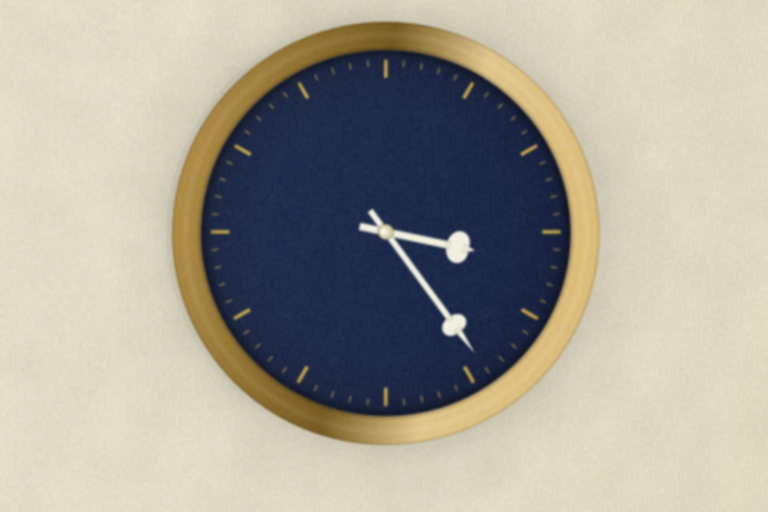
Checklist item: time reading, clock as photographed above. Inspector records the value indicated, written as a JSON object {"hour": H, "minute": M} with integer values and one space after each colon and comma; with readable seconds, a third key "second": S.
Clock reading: {"hour": 3, "minute": 24}
